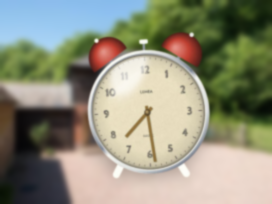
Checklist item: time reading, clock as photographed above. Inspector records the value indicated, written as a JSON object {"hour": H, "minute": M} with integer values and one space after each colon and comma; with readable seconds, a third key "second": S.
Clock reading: {"hour": 7, "minute": 29}
